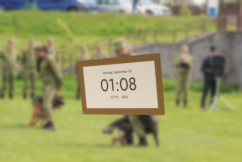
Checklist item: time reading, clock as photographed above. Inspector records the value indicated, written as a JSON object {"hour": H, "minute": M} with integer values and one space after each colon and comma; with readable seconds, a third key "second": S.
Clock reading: {"hour": 1, "minute": 8}
